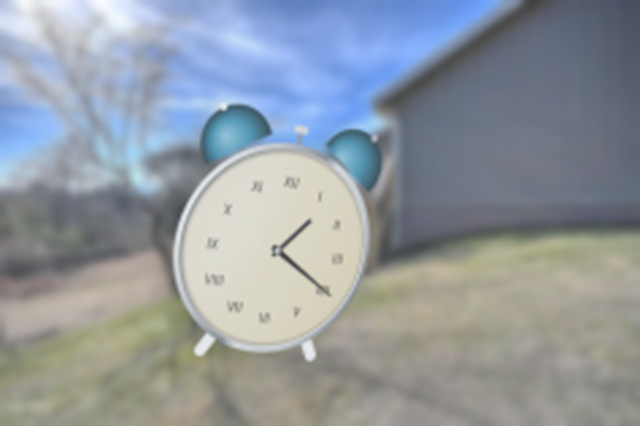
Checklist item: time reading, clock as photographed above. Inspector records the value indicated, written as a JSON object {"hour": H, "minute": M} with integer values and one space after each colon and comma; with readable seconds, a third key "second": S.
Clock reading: {"hour": 1, "minute": 20}
